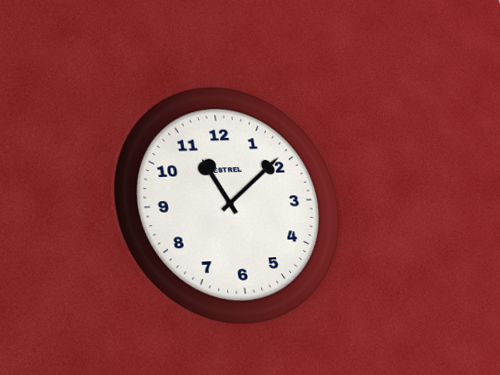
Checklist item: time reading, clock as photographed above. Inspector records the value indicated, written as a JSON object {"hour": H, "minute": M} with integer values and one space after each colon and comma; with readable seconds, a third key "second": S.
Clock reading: {"hour": 11, "minute": 9}
